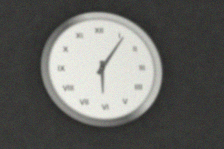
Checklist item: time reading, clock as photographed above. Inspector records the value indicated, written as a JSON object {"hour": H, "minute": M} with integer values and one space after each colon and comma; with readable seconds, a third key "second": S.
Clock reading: {"hour": 6, "minute": 6}
